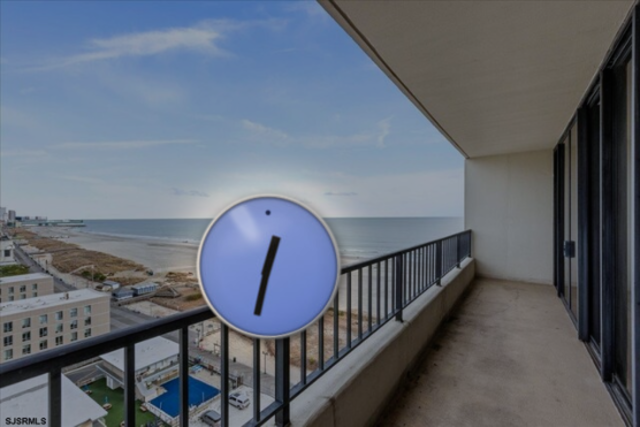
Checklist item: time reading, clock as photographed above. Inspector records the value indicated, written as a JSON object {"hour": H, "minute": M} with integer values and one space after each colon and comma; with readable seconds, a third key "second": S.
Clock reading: {"hour": 12, "minute": 32}
